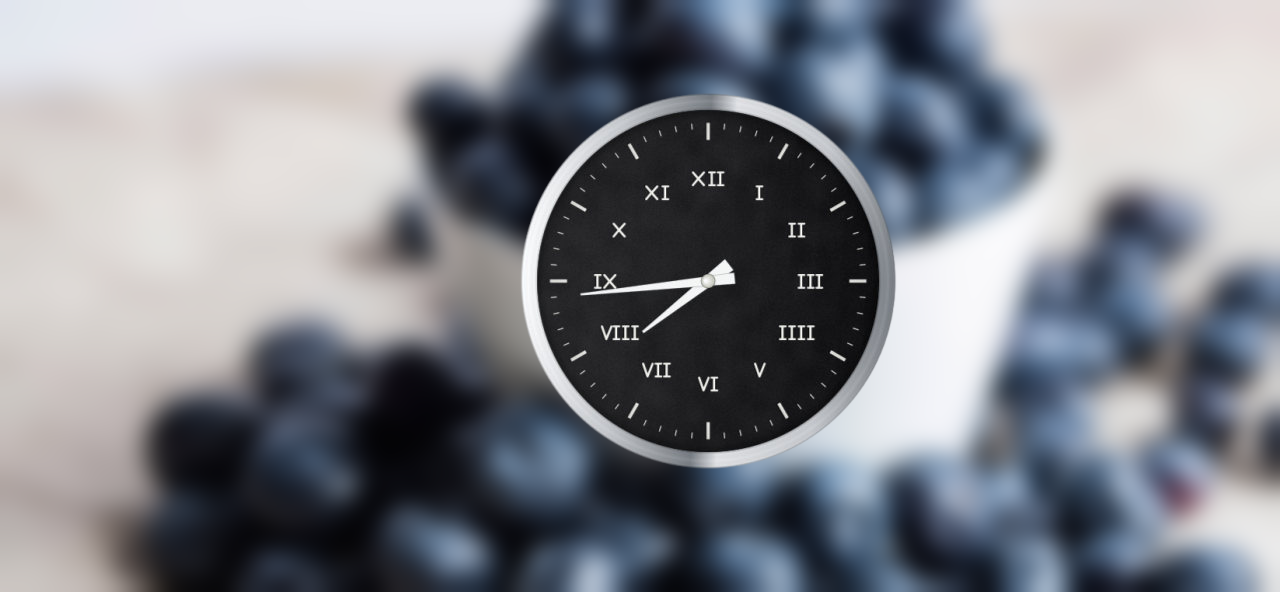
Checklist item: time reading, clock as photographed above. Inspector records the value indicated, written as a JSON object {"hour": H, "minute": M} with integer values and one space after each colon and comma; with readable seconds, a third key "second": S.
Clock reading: {"hour": 7, "minute": 44}
